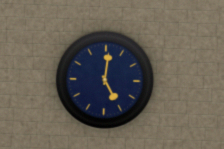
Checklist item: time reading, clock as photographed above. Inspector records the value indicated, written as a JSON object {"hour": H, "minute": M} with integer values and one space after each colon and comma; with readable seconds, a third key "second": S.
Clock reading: {"hour": 5, "minute": 1}
